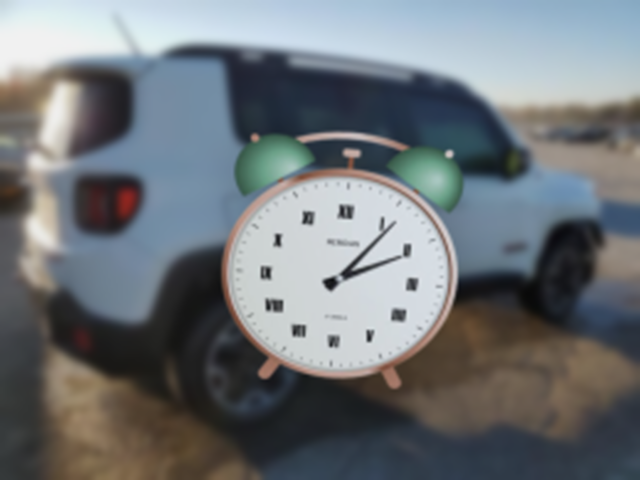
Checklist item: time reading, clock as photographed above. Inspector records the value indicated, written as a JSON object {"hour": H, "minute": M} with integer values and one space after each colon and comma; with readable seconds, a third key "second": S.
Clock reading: {"hour": 2, "minute": 6}
